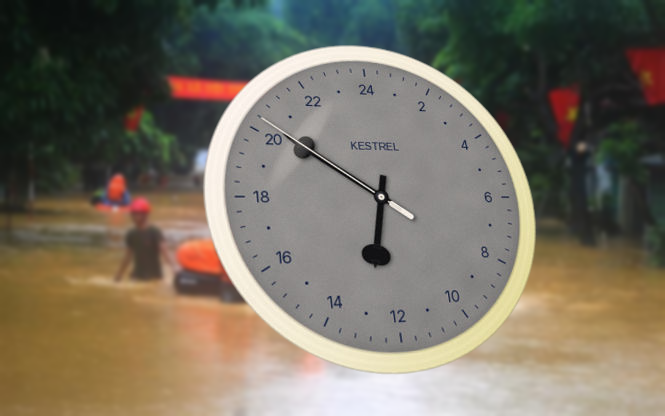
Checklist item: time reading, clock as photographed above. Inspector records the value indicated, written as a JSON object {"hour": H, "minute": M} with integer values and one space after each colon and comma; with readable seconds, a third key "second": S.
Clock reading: {"hour": 12, "minute": 50, "second": 51}
